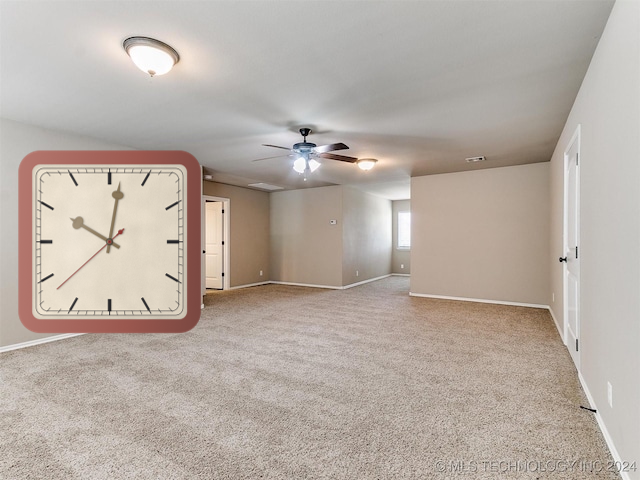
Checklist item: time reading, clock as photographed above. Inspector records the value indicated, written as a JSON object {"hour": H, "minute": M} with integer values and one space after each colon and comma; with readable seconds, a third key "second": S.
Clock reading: {"hour": 10, "minute": 1, "second": 38}
